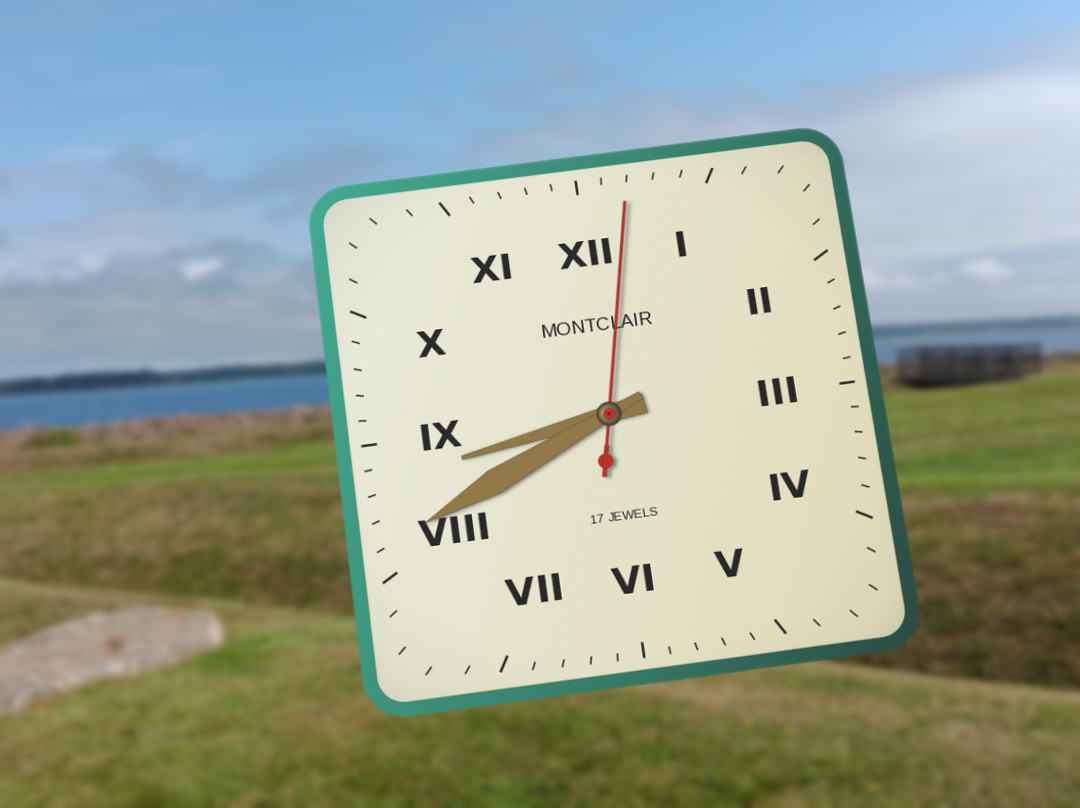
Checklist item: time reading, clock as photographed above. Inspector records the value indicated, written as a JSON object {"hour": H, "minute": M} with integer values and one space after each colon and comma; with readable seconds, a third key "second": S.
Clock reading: {"hour": 8, "minute": 41, "second": 2}
